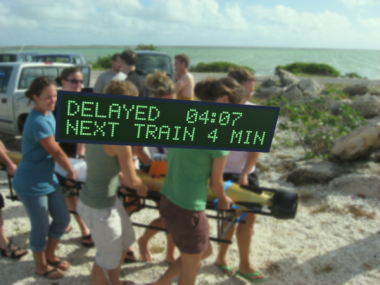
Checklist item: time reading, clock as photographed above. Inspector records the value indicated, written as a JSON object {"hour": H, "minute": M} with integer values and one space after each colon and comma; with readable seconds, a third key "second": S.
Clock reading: {"hour": 4, "minute": 7}
